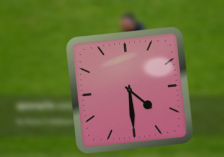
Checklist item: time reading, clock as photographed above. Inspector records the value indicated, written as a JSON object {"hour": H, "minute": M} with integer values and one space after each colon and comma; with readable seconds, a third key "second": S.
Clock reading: {"hour": 4, "minute": 30}
